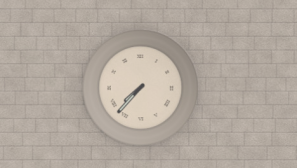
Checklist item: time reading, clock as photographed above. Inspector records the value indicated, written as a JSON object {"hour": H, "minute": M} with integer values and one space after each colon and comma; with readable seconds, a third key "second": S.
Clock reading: {"hour": 7, "minute": 37}
